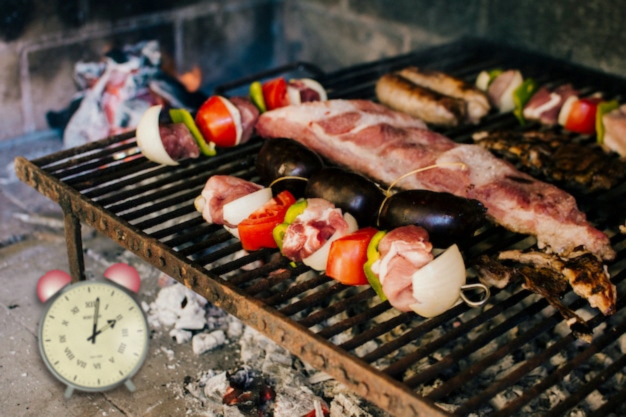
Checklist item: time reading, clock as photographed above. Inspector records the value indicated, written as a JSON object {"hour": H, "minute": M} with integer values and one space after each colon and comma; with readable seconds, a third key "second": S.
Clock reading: {"hour": 2, "minute": 2}
